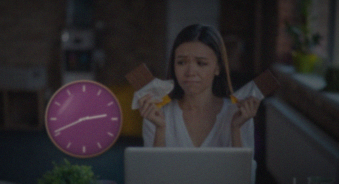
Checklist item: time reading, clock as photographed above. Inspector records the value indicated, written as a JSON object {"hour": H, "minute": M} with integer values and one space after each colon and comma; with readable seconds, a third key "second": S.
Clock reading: {"hour": 2, "minute": 41}
